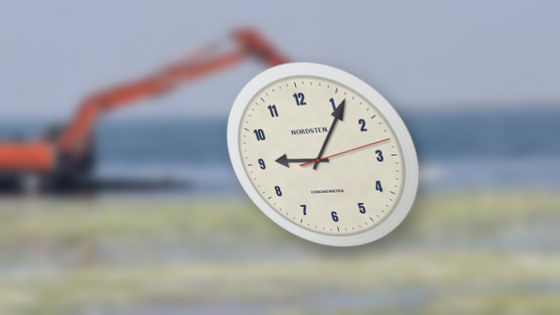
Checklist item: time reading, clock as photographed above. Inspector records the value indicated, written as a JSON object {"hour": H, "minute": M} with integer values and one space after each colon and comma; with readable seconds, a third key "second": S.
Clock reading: {"hour": 9, "minute": 6, "second": 13}
